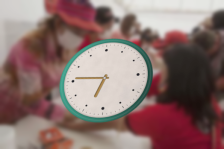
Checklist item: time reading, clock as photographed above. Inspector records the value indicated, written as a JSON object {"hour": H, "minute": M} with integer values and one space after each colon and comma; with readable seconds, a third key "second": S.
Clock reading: {"hour": 6, "minute": 46}
